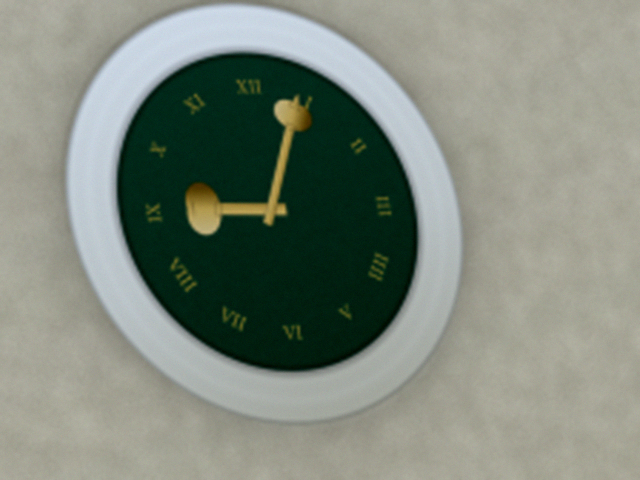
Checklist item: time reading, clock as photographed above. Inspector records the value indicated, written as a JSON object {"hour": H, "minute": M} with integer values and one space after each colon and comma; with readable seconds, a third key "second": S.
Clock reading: {"hour": 9, "minute": 4}
